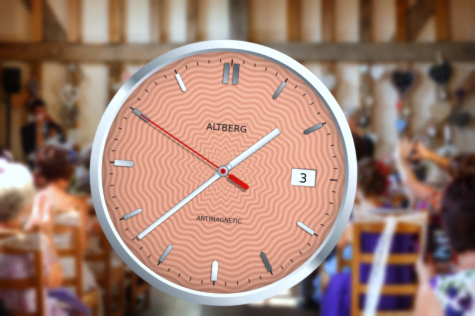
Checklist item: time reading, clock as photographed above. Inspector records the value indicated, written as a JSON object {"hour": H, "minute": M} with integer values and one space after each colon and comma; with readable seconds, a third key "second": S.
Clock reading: {"hour": 1, "minute": 37, "second": 50}
